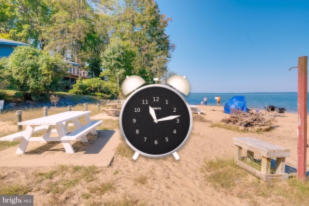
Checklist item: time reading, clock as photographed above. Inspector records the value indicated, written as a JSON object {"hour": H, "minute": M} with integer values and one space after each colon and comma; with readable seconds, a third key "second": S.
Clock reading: {"hour": 11, "minute": 13}
